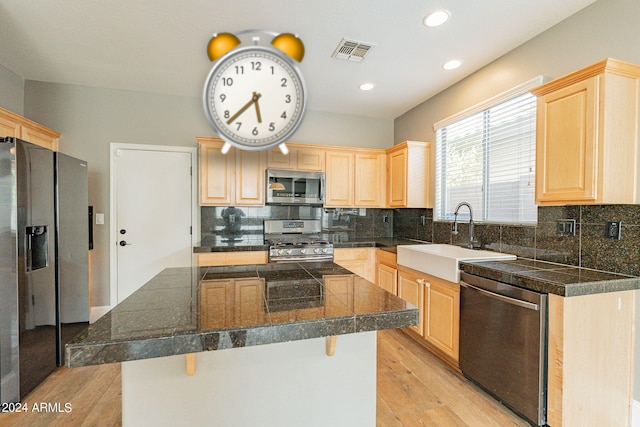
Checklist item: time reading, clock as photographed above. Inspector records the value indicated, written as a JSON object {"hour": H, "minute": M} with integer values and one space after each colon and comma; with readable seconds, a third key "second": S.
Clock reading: {"hour": 5, "minute": 38}
